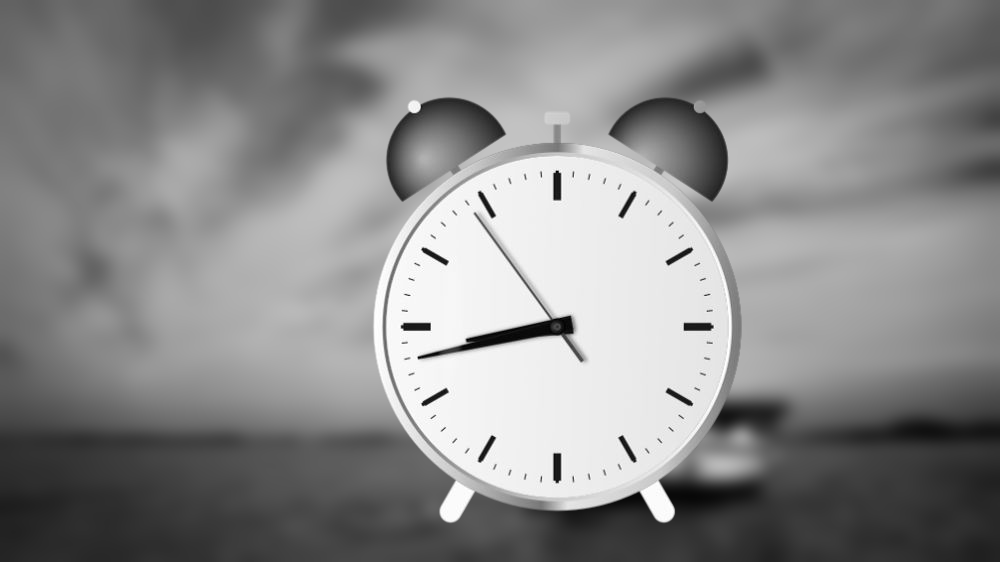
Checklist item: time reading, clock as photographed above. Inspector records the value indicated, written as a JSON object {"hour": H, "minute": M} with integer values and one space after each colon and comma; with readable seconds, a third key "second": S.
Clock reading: {"hour": 8, "minute": 42, "second": 54}
